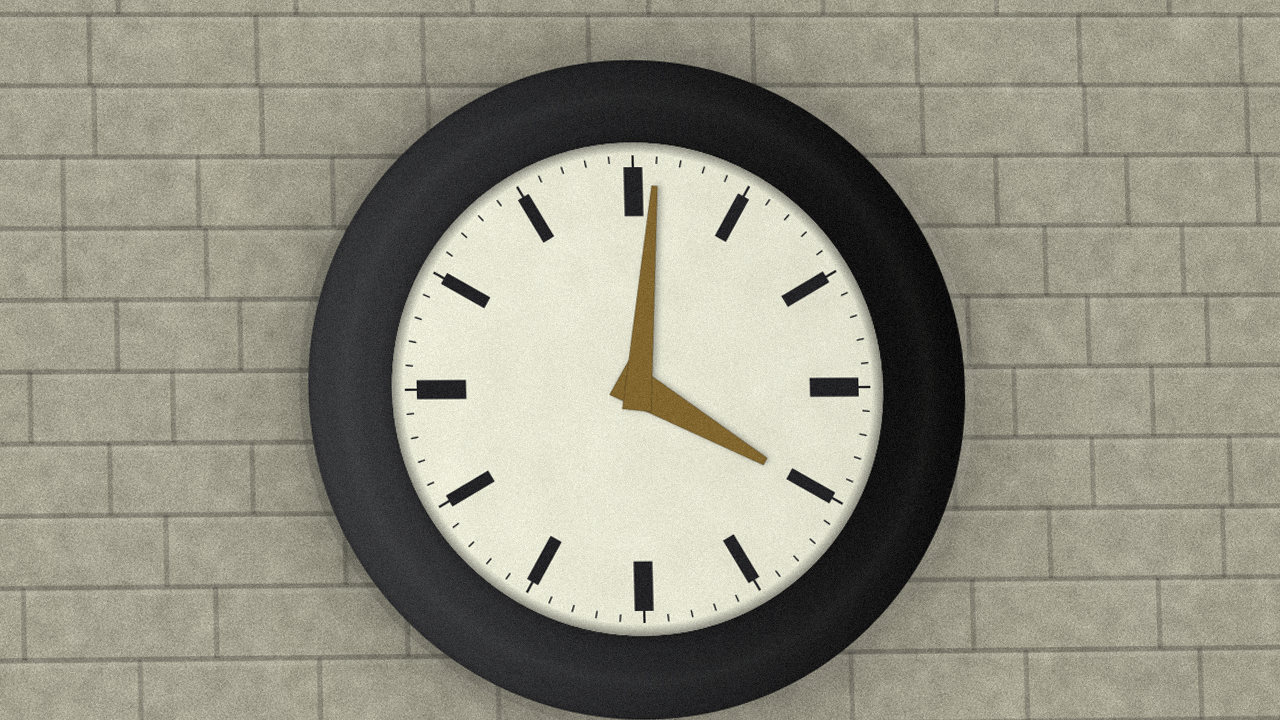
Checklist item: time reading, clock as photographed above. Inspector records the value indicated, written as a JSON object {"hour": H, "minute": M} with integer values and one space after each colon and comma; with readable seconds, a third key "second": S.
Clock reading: {"hour": 4, "minute": 1}
